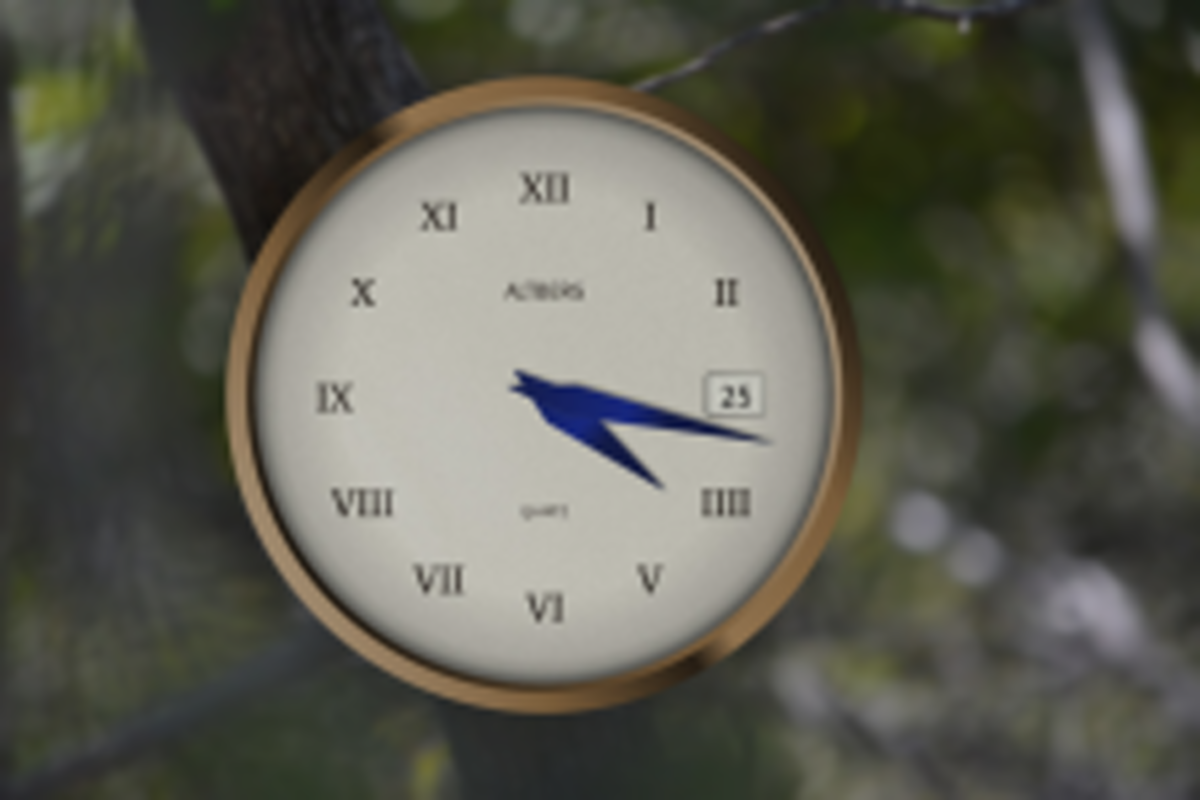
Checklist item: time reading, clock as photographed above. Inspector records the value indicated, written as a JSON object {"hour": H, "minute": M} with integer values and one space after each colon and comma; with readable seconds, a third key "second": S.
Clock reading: {"hour": 4, "minute": 17}
